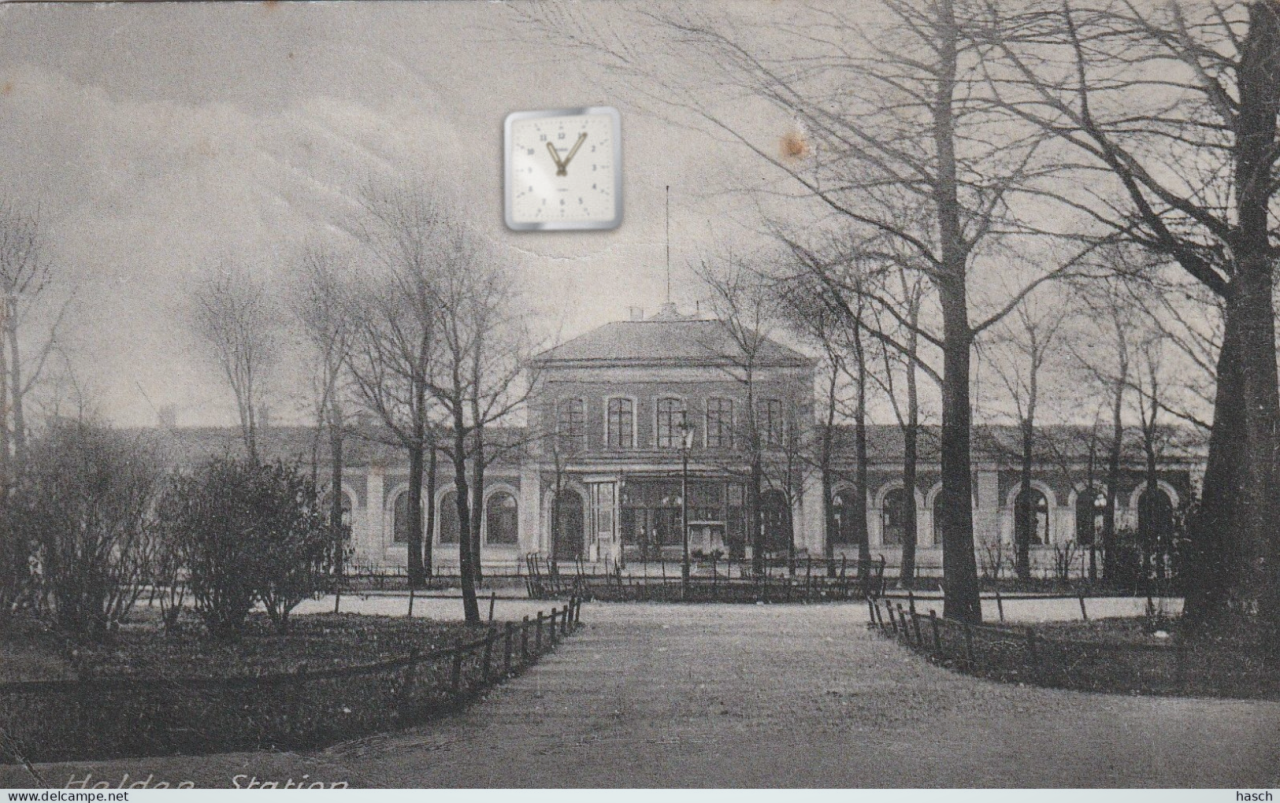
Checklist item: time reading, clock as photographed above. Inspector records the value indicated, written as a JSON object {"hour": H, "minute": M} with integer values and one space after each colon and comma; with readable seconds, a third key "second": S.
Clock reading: {"hour": 11, "minute": 6}
